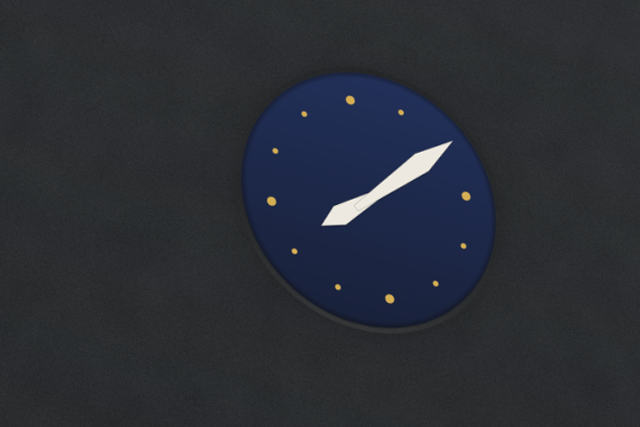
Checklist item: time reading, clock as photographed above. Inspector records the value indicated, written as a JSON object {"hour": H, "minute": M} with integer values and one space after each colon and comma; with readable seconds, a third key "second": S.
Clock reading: {"hour": 8, "minute": 10}
